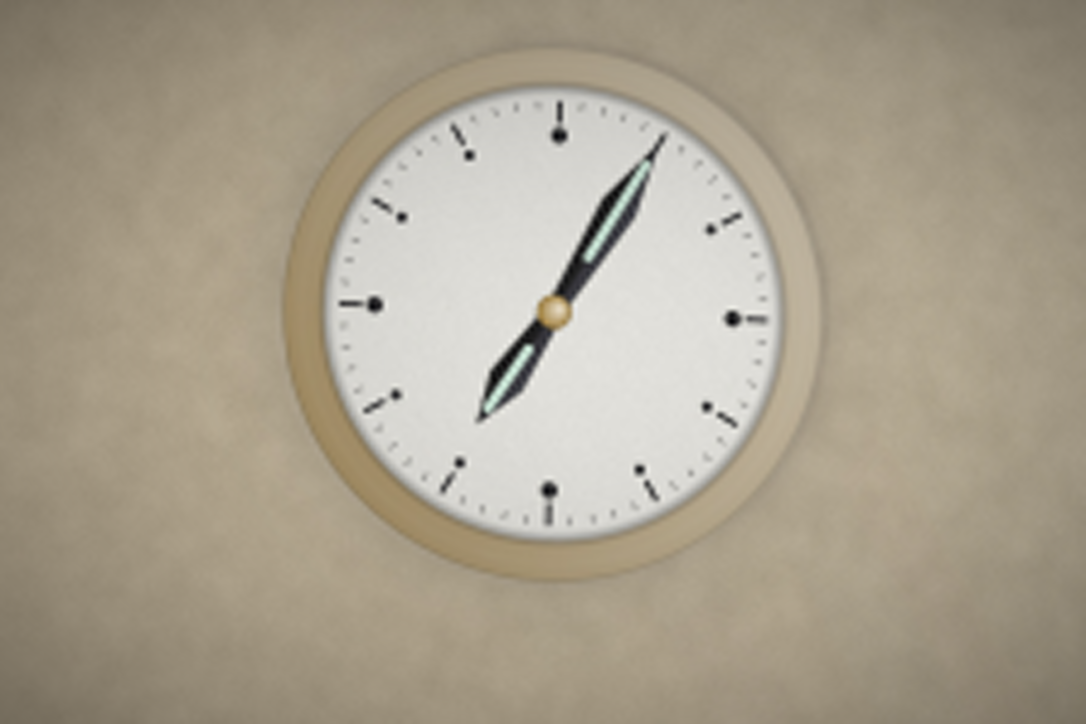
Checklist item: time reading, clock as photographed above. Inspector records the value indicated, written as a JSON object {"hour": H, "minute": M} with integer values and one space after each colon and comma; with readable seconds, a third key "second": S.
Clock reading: {"hour": 7, "minute": 5}
